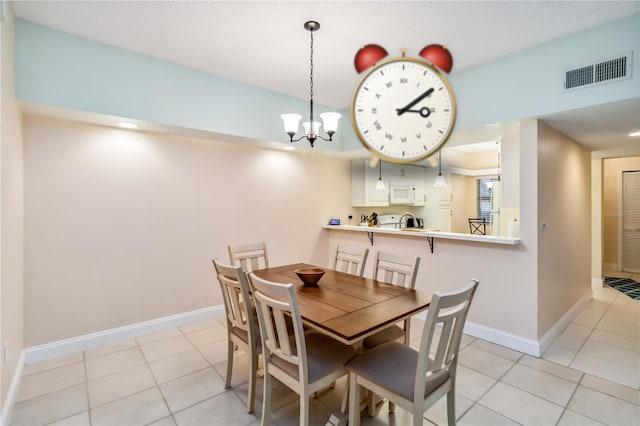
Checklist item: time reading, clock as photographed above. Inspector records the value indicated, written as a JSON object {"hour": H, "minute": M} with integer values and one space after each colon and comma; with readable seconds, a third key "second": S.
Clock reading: {"hour": 3, "minute": 9}
